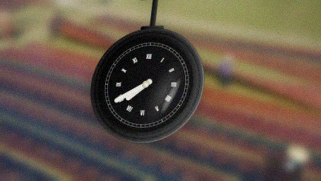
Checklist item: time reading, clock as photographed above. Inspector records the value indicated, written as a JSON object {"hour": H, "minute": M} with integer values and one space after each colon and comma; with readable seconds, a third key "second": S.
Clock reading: {"hour": 7, "minute": 40}
